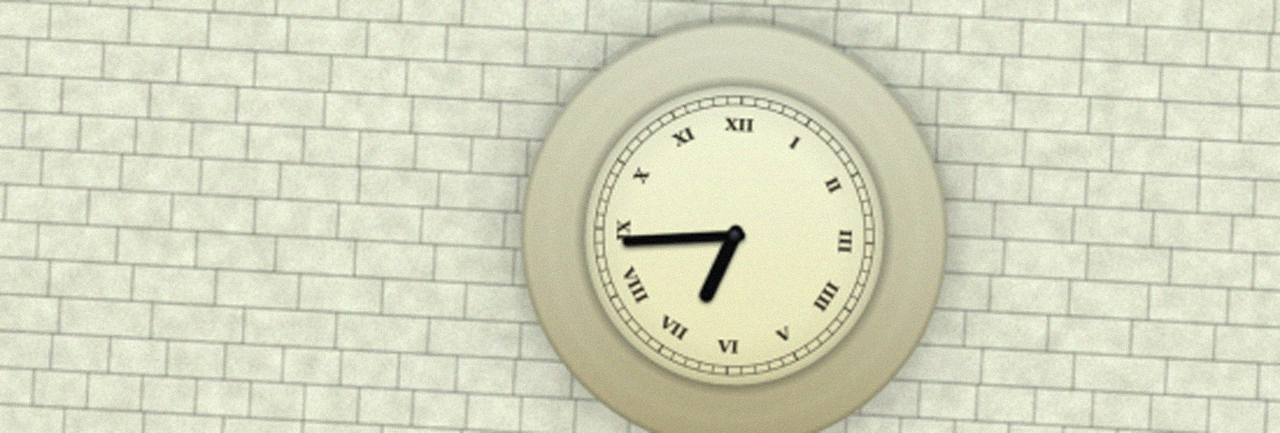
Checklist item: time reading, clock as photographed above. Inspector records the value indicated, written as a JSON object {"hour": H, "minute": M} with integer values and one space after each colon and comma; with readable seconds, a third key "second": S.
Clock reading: {"hour": 6, "minute": 44}
